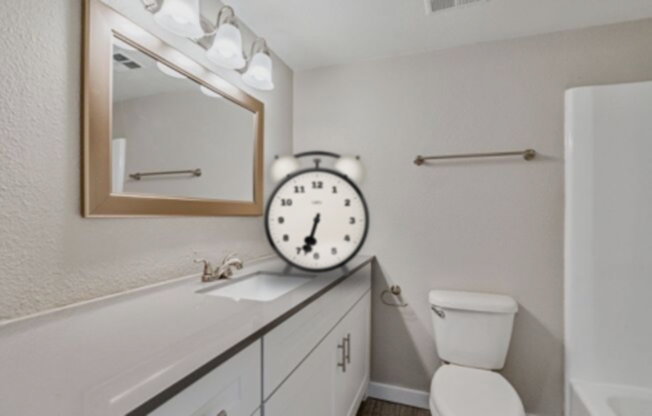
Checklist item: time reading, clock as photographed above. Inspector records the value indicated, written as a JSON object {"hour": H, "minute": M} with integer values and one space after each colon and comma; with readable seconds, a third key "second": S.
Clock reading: {"hour": 6, "minute": 33}
